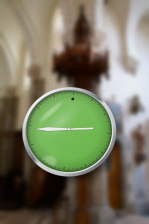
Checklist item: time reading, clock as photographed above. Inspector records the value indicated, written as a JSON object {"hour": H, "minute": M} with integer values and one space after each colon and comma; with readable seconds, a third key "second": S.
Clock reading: {"hour": 2, "minute": 44}
